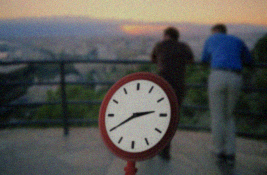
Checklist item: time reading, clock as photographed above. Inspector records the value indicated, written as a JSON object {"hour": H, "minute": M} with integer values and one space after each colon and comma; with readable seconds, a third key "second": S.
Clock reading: {"hour": 2, "minute": 40}
